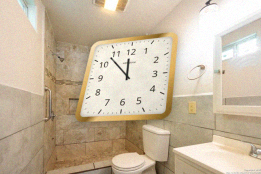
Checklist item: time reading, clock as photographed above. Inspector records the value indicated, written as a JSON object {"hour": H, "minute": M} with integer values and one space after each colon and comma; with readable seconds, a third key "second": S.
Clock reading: {"hour": 11, "minute": 53}
